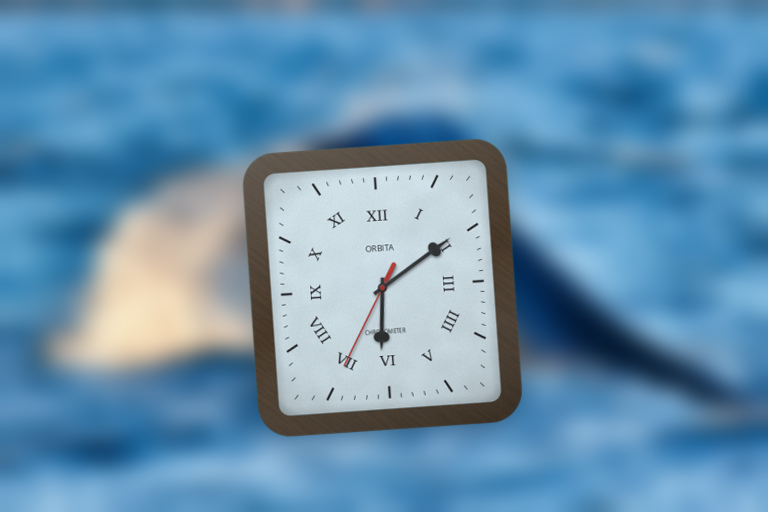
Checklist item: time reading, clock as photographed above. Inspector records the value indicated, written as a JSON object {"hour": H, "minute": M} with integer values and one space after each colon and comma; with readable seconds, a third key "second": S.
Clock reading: {"hour": 6, "minute": 9, "second": 35}
